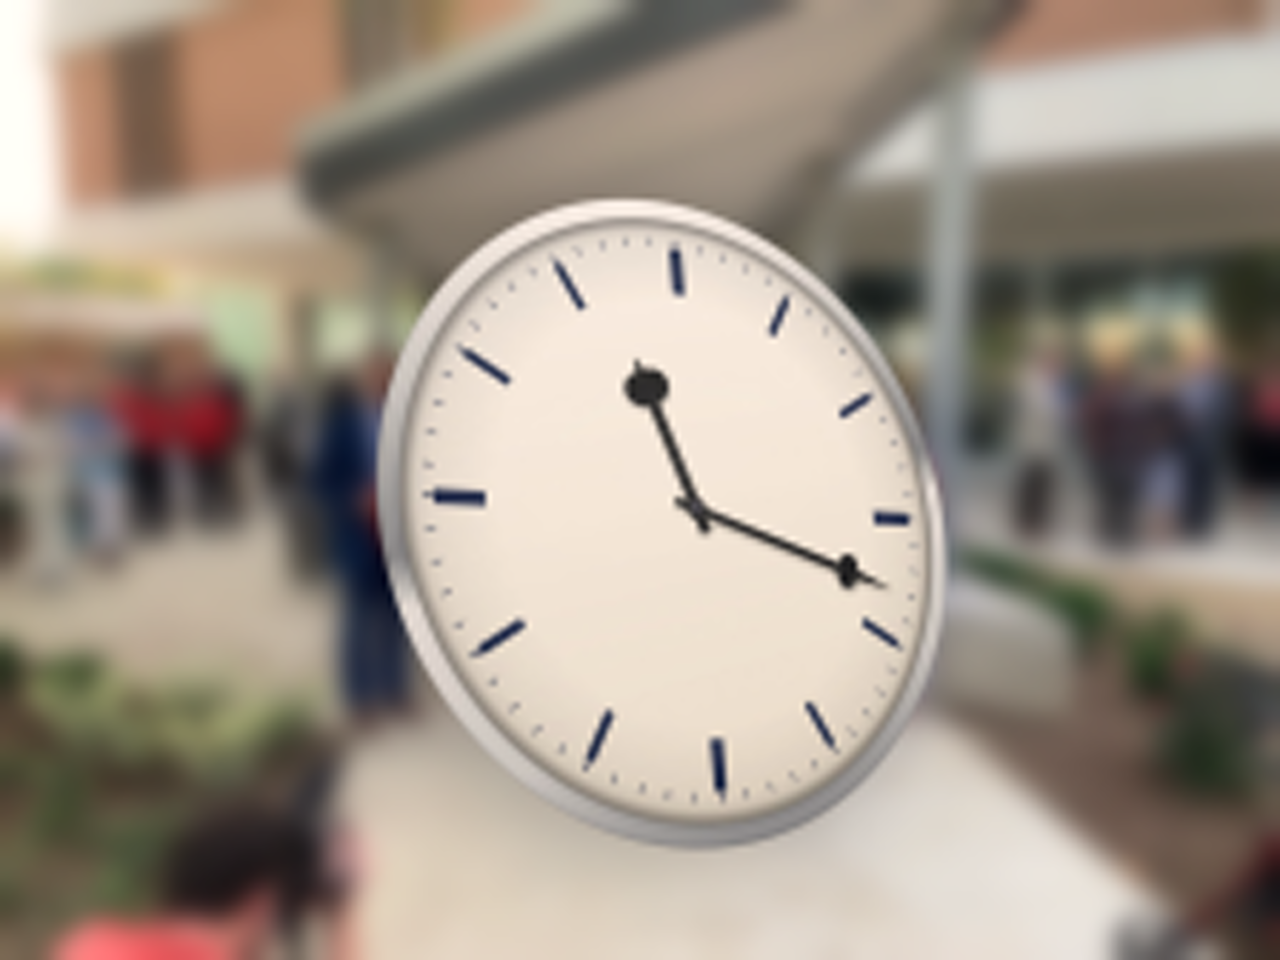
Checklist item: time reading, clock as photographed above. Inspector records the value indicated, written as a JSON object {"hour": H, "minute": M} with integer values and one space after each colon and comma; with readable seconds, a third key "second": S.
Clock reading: {"hour": 11, "minute": 18}
